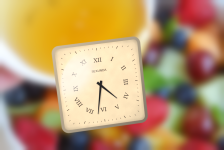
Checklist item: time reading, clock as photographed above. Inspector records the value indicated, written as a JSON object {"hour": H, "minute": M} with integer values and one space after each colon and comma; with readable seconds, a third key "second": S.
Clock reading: {"hour": 4, "minute": 32}
